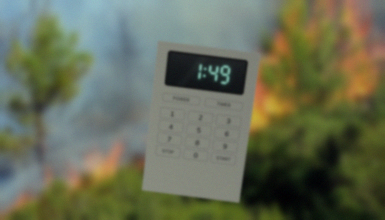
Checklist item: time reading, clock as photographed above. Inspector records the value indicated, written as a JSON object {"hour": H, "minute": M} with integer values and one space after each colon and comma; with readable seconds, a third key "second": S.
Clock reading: {"hour": 1, "minute": 49}
